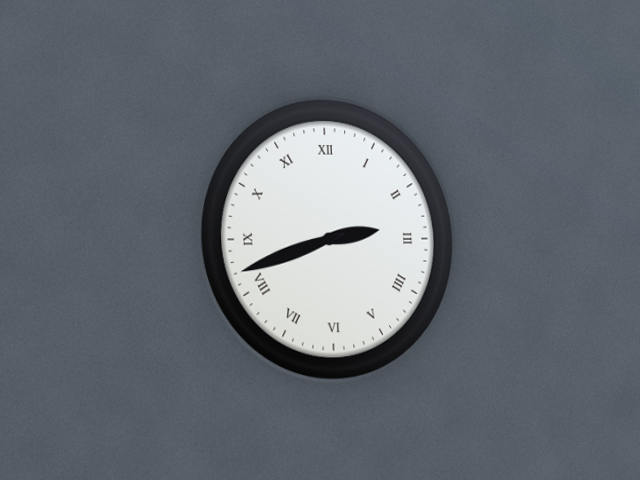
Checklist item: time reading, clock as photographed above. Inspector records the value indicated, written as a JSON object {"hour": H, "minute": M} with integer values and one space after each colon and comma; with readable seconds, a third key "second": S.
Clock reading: {"hour": 2, "minute": 42}
